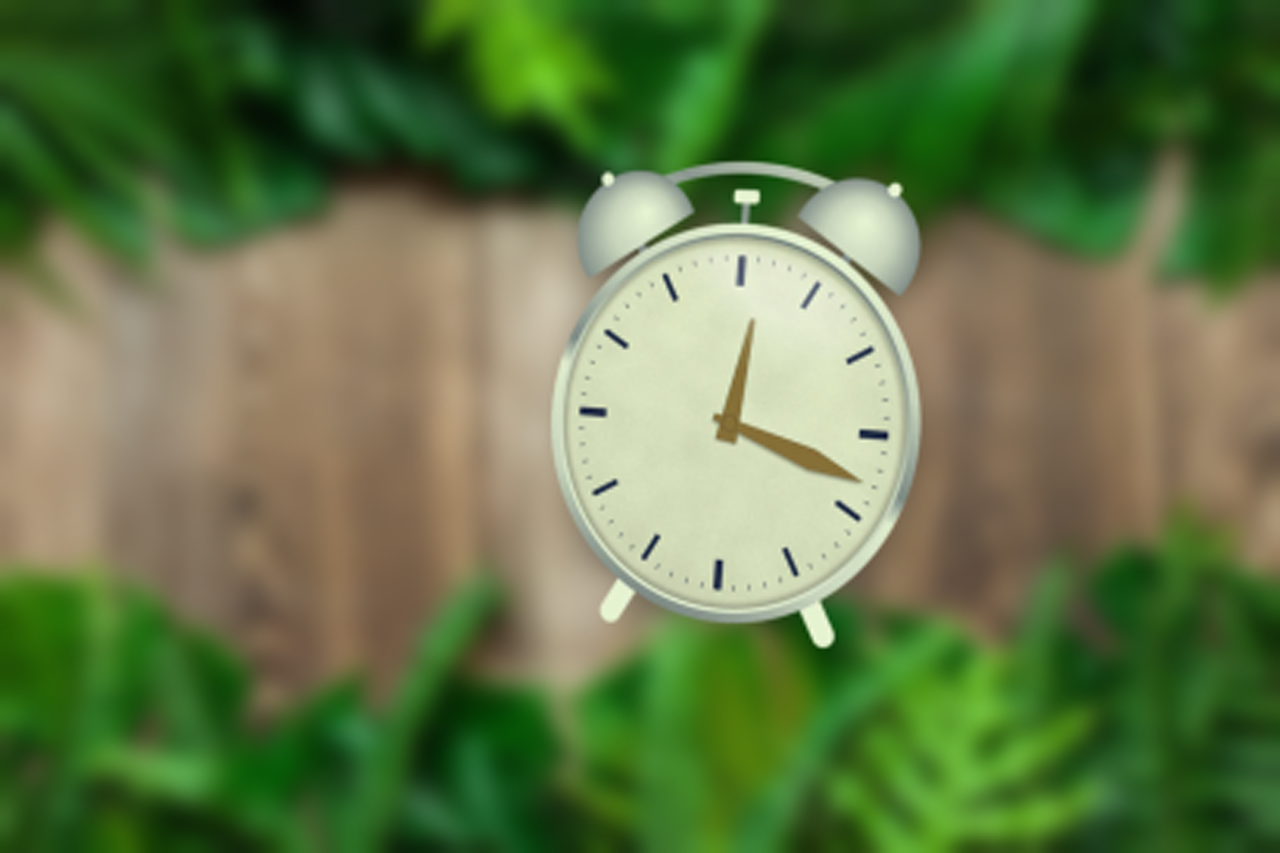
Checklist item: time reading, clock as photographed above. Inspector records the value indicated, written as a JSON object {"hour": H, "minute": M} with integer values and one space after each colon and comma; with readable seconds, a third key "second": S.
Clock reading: {"hour": 12, "minute": 18}
